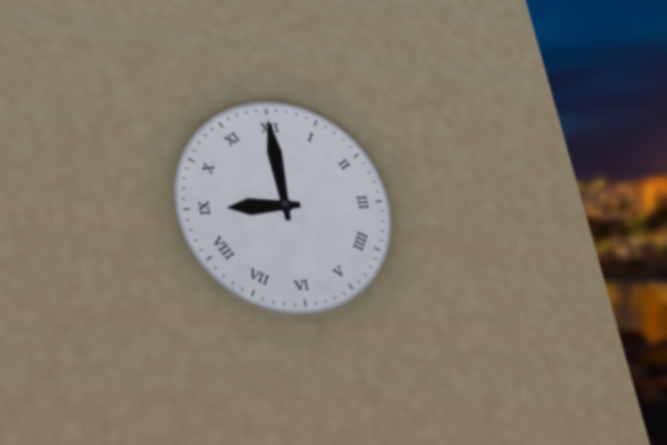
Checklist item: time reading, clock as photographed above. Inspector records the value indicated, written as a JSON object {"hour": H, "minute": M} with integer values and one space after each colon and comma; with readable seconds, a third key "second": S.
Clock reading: {"hour": 9, "minute": 0}
